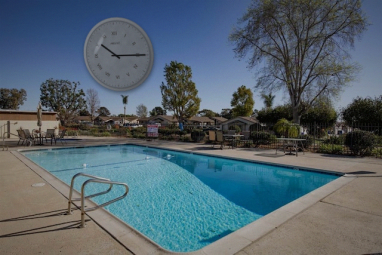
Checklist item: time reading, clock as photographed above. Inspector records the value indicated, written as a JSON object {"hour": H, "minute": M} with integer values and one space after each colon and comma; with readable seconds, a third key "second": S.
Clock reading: {"hour": 10, "minute": 15}
